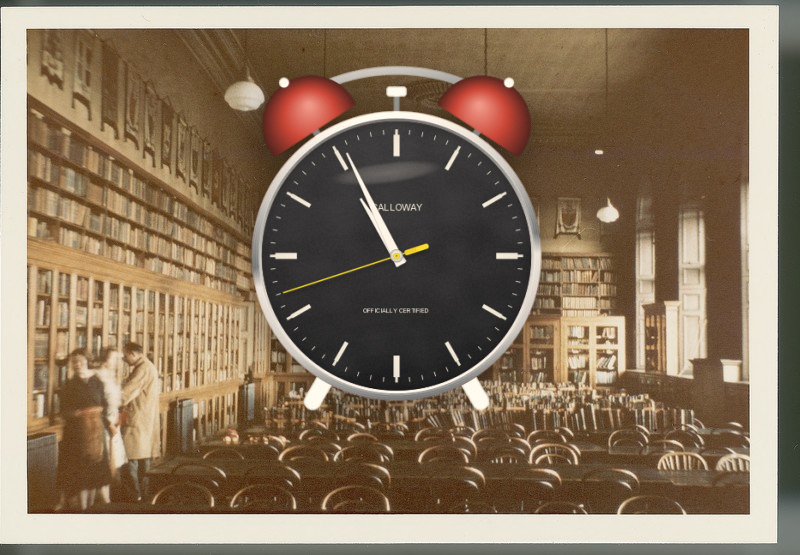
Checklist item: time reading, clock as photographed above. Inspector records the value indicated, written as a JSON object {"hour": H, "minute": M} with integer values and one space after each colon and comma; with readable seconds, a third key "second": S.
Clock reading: {"hour": 10, "minute": 55, "second": 42}
